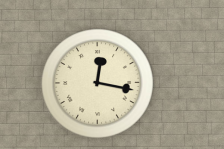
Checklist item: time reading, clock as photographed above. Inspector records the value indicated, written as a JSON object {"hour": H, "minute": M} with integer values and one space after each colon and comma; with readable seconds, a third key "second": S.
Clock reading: {"hour": 12, "minute": 17}
